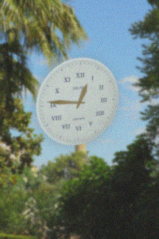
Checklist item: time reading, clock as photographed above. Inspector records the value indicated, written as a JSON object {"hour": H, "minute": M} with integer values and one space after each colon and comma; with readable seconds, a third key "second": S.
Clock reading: {"hour": 12, "minute": 46}
